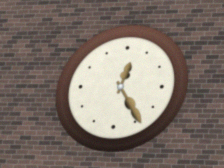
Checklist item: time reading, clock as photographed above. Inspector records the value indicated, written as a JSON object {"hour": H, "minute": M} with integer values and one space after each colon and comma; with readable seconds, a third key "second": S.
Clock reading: {"hour": 12, "minute": 24}
